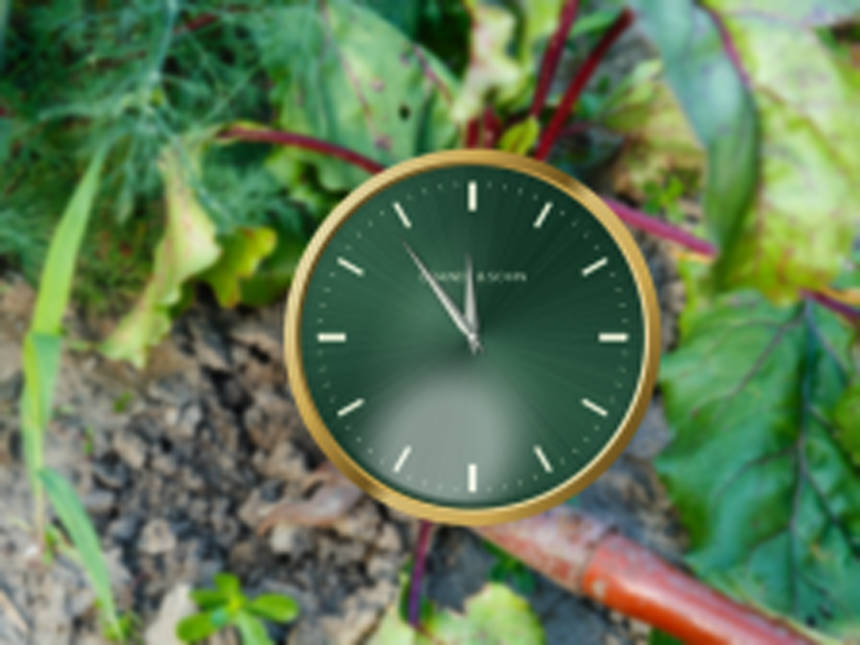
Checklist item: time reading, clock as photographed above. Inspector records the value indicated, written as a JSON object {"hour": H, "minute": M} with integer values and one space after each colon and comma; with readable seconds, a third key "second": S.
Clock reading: {"hour": 11, "minute": 54}
